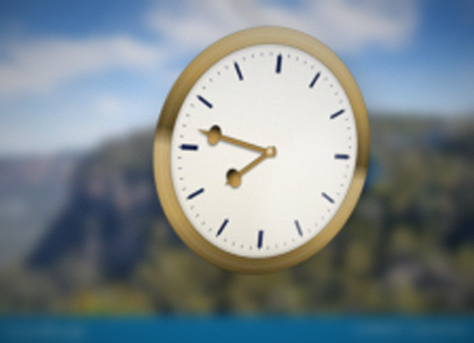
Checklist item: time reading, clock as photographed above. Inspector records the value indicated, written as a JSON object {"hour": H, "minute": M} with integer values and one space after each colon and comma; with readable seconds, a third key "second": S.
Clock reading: {"hour": 7, "minute": 47}
